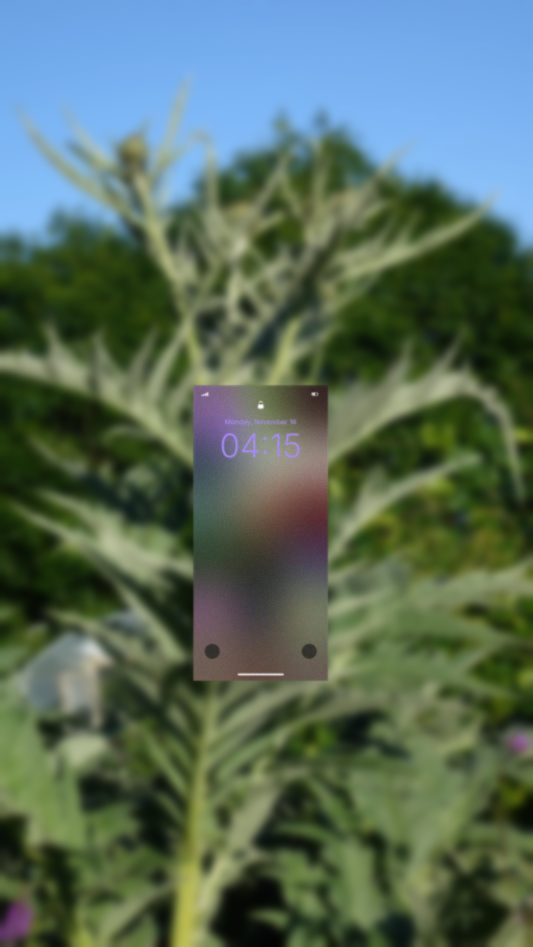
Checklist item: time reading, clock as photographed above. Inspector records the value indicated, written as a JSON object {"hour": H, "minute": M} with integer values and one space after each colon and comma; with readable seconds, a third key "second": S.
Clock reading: {"hour": 4, "minute": 15}
